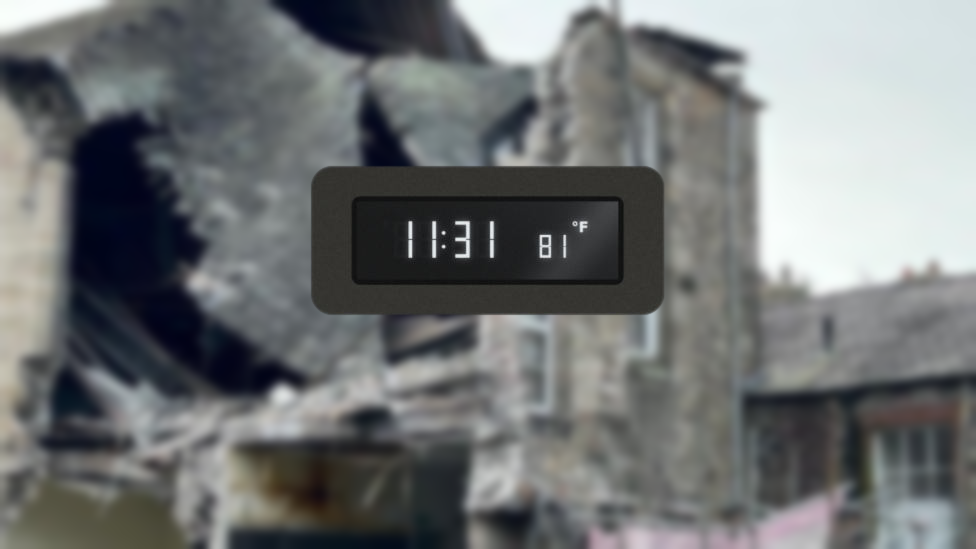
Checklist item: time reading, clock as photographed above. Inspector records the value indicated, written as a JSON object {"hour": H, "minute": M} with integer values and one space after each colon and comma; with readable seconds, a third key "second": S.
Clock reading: {"hour": 11, "minute": 31}
